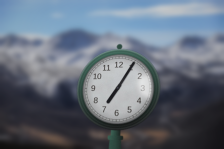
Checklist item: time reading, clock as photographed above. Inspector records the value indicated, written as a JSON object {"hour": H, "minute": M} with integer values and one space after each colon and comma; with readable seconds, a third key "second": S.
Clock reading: {"hour": 7, "minute": 5}
